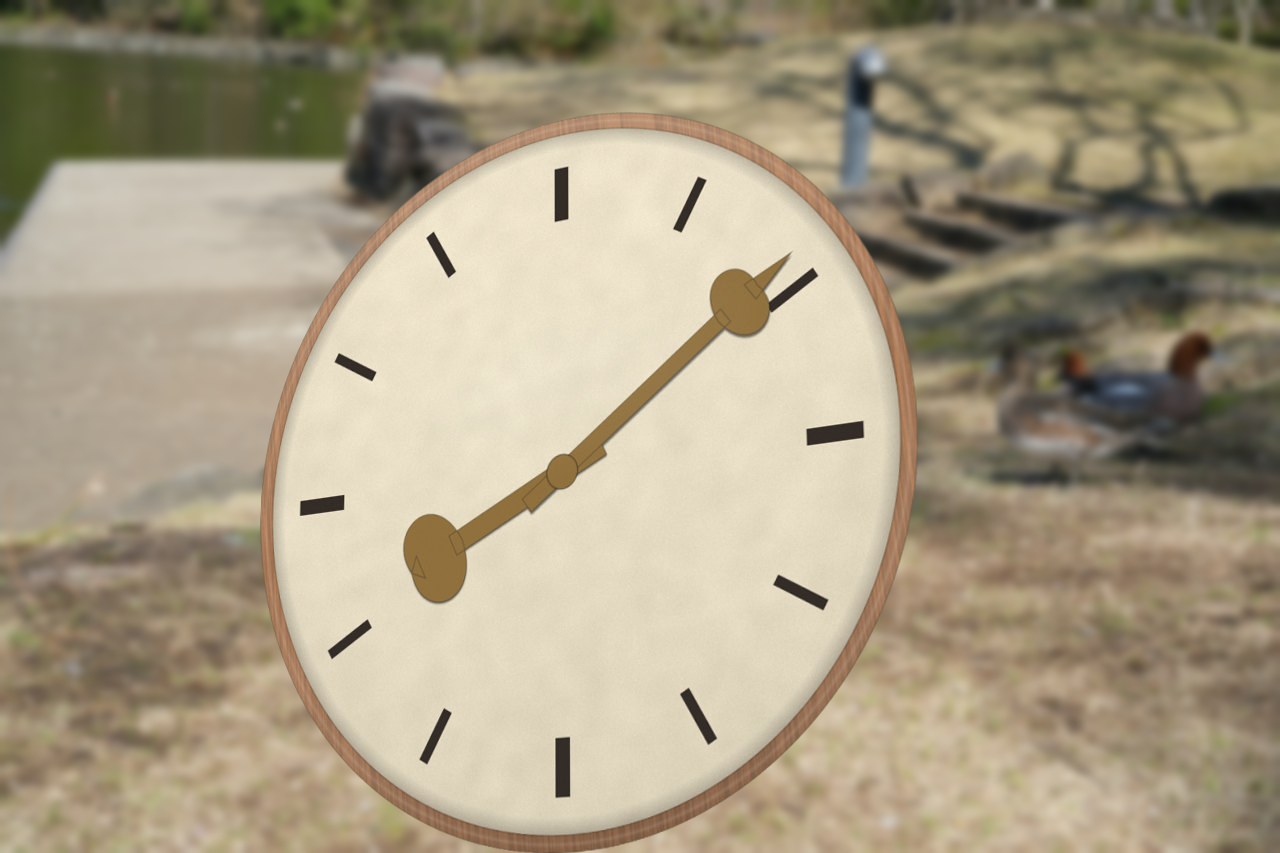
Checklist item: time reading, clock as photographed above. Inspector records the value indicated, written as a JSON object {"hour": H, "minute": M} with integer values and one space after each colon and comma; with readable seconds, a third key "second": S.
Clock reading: {"hour": 8, "minute": 9}
